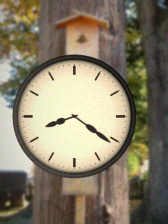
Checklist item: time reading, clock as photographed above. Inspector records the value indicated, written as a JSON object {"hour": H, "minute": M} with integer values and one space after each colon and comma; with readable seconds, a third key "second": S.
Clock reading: {"hour": 8, "minute": 21}
